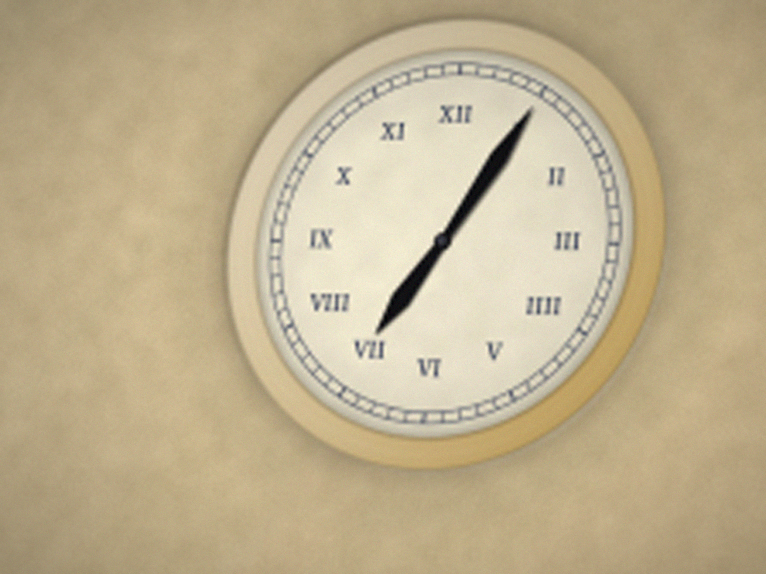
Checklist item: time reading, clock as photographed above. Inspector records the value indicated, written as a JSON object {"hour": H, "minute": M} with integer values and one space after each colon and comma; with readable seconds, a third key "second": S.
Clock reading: {"hour": 7, "minute": 5}
